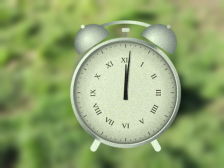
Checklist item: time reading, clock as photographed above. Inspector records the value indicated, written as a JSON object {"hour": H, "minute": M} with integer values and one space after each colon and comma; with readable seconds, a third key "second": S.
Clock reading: {"hour": 12, "minute": 1}
